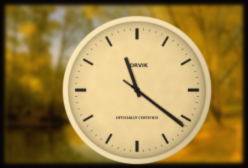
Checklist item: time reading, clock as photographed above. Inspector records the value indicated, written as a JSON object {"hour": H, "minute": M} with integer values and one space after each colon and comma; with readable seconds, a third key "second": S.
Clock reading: {"hour": 11, "minute": 21, "second": 21}
